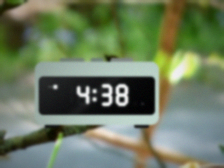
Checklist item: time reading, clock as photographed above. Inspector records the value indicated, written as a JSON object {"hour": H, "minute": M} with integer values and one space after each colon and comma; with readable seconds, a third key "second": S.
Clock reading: {"hour": 4, "minute": 38}
